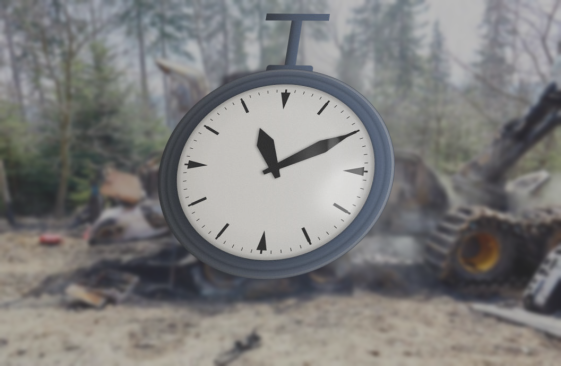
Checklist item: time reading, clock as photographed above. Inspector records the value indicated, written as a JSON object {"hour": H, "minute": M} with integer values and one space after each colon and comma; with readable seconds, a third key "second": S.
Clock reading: {"hour": 11, "minute": 10}
